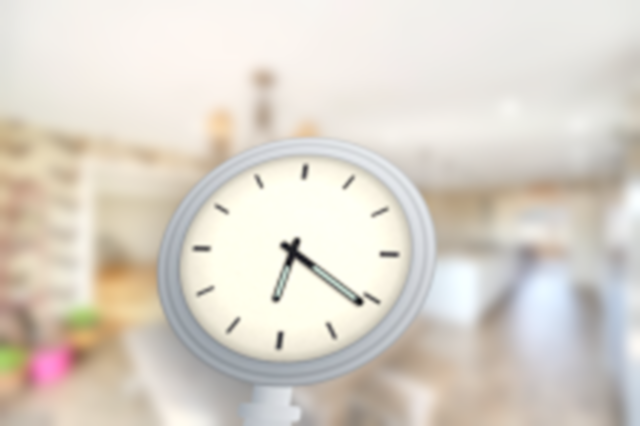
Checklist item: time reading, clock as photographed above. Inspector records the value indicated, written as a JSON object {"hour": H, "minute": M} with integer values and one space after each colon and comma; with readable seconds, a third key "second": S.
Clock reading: {"hour": 6, "minute": 21}
